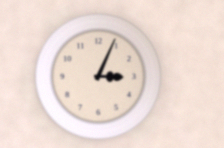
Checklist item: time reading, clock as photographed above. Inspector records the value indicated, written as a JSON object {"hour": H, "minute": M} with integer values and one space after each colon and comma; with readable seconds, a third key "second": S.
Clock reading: {"hour": 3, "minute": 4}
